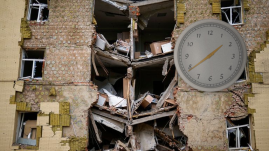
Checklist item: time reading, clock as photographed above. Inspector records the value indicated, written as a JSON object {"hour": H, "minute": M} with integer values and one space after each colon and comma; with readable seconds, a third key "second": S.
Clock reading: {"hour": 1, "minute": 39}
